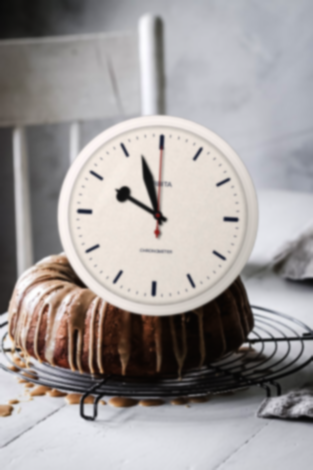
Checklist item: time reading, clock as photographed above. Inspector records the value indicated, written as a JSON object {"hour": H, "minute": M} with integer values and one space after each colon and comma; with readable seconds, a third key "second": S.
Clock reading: {"hour": 9, "minute": 57, "second": 0}
